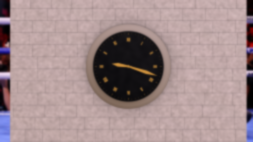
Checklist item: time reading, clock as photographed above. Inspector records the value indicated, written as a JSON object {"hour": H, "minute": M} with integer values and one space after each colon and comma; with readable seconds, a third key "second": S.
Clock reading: {"hour": 9, "minute": 18}
